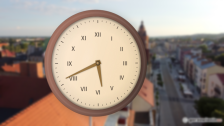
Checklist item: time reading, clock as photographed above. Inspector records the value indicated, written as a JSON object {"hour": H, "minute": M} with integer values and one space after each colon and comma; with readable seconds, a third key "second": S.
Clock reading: {"hour": 5, "minute": 41}
